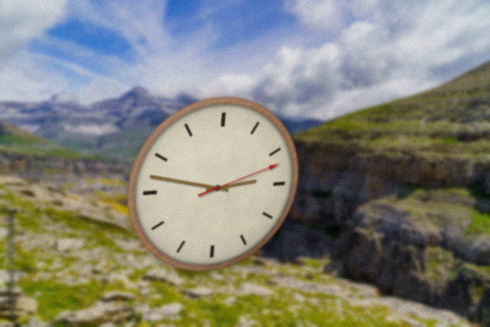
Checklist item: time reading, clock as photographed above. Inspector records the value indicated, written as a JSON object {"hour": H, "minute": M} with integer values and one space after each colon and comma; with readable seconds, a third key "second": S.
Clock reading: {"hour": 2, "minute": 47, "second": 12}
